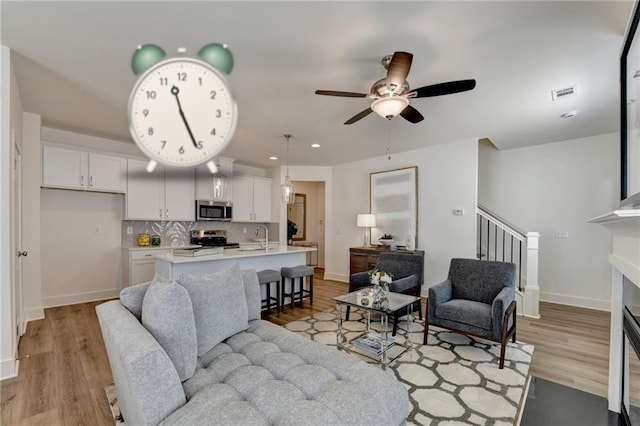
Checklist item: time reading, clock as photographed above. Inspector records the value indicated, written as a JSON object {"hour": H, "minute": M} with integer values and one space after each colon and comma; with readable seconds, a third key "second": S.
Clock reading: {"hour": 11, "minute": 26}
